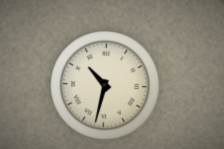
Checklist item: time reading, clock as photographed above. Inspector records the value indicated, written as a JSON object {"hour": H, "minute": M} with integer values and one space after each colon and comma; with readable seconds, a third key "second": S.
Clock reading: {"hour": 10, "minute": 32}
